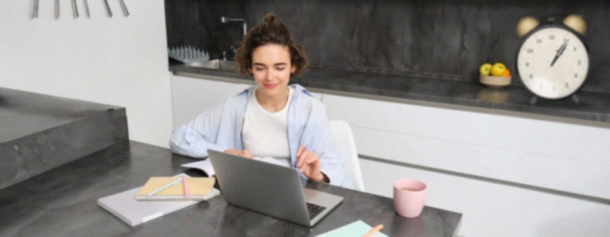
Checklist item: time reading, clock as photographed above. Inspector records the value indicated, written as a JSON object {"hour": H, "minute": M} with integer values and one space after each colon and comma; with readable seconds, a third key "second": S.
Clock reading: {"hour": 1, "minute": 6}
